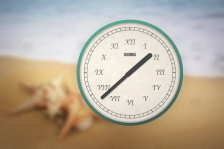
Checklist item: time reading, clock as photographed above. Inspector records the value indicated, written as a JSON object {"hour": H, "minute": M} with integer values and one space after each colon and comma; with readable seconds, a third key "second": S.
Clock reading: {"hour": 1, "minute": 38}
